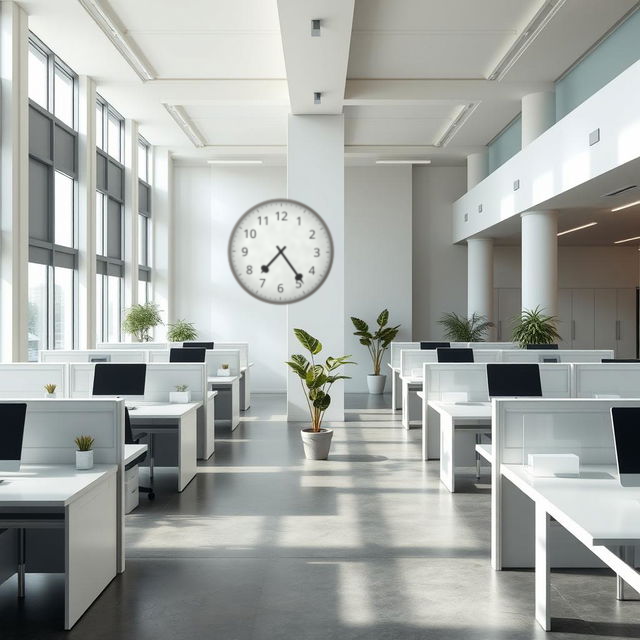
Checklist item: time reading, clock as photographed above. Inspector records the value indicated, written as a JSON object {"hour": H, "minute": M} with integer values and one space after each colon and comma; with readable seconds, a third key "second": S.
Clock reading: {"hour": 7, "minute": 24}
